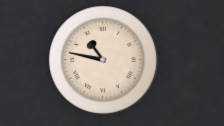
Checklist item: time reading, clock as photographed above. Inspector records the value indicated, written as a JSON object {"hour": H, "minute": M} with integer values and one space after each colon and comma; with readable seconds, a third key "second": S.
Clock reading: {"hour": 10, "minute": 47}
